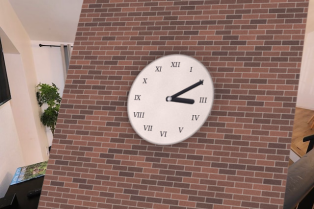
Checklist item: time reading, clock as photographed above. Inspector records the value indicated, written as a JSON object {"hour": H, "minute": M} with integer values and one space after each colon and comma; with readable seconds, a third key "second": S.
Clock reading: {"hour": 3, "minute": 10}
